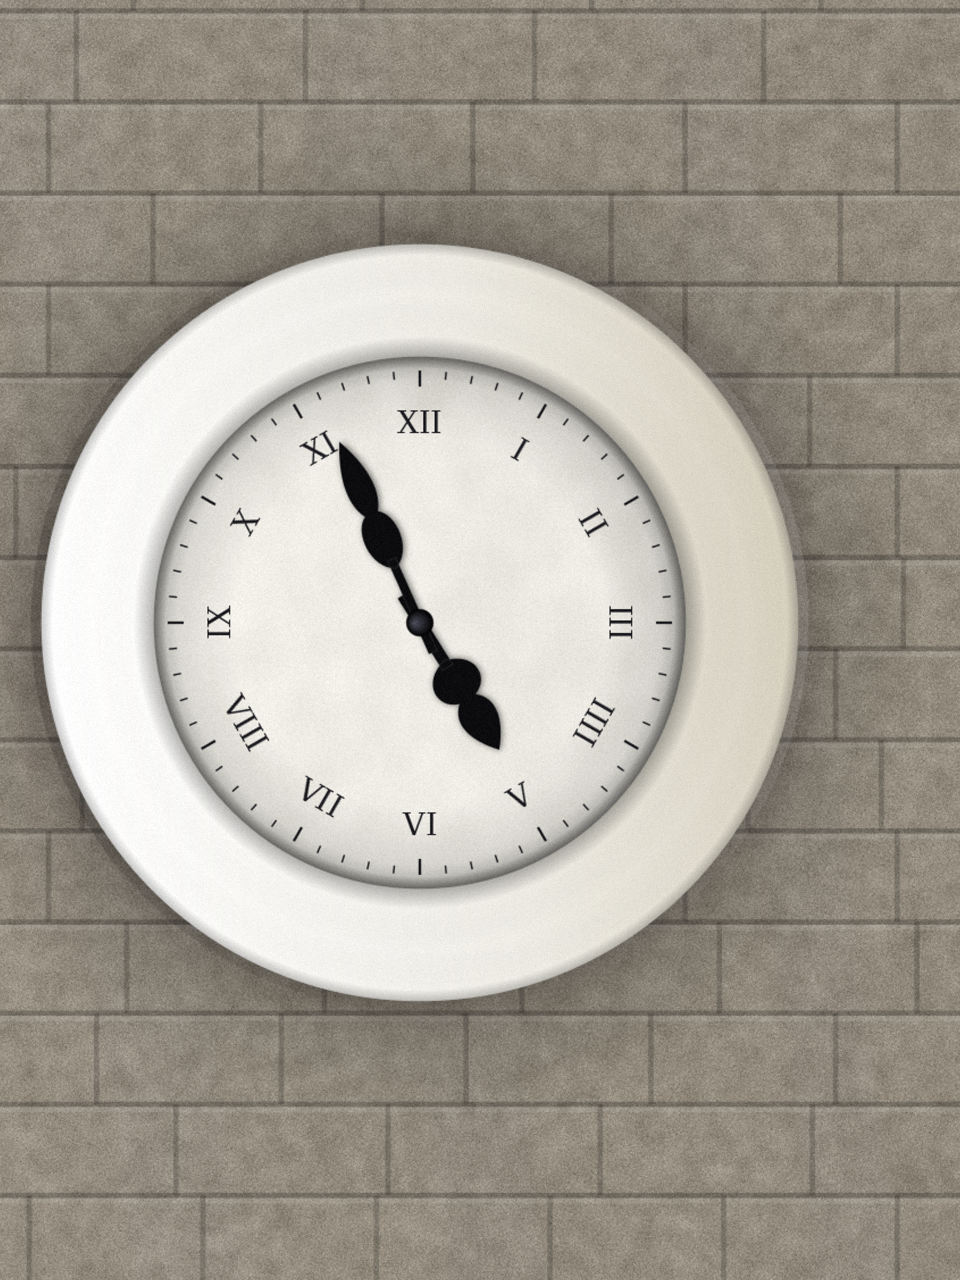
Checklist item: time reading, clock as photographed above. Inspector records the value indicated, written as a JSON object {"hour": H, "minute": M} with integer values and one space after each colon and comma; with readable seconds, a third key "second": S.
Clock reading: {"hour": 4, "minute": 56}
